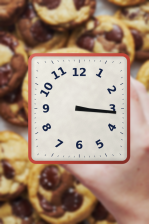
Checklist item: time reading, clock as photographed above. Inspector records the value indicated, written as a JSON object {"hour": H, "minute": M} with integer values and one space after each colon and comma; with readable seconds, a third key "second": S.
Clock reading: {"hour": 3, "minute": 16}
